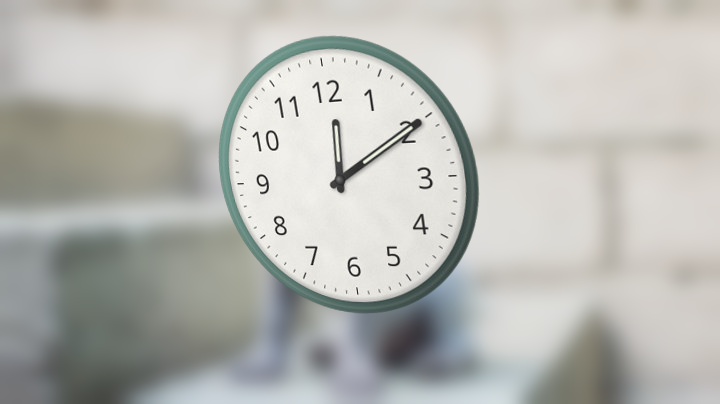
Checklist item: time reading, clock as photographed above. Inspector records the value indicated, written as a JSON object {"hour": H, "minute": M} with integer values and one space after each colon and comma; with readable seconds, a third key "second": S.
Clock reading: {"hour": 12, "minute": 10}
